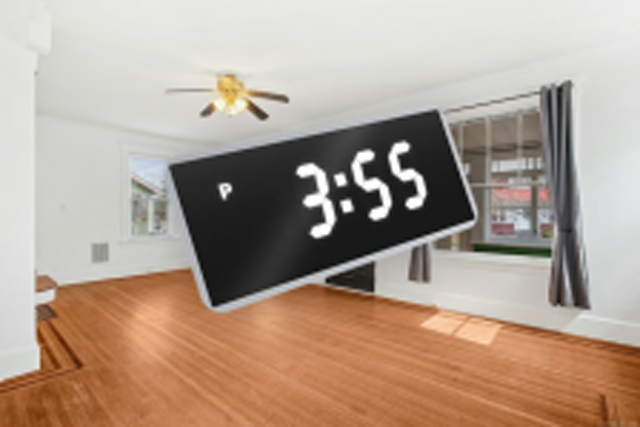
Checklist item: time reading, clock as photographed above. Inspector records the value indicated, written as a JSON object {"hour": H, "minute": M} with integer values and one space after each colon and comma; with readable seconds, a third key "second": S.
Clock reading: {"hour": 3, "minute": 55}
